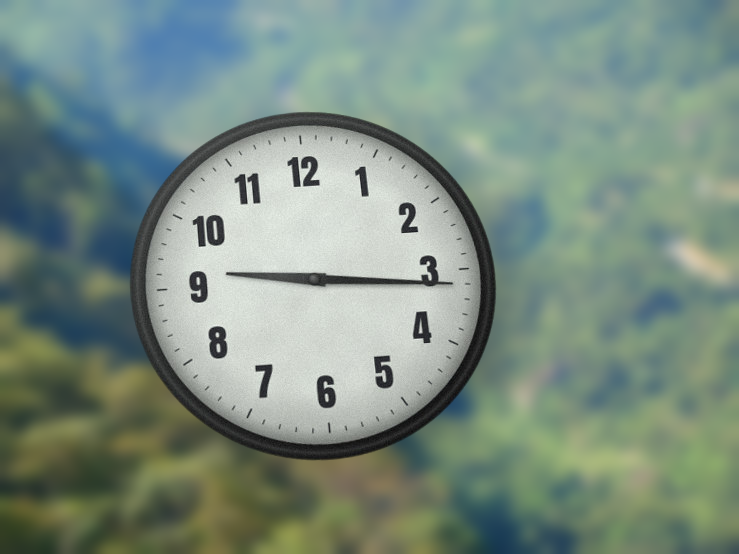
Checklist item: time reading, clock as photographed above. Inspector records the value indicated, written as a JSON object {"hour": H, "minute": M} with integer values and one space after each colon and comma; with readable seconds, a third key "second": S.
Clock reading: {"hour": 9, "minute": 16}
